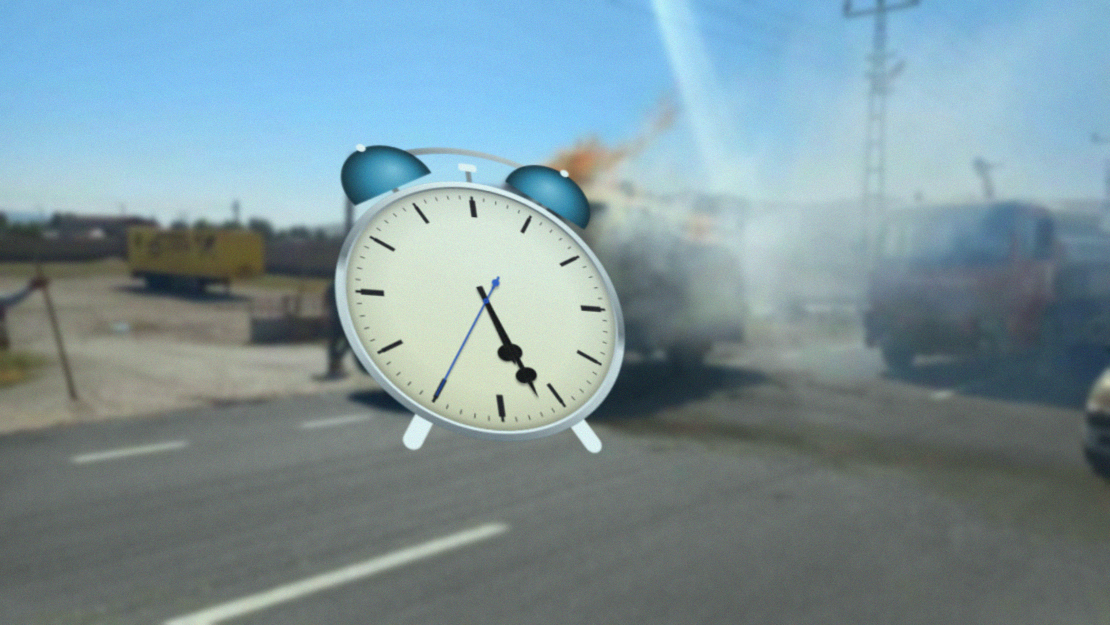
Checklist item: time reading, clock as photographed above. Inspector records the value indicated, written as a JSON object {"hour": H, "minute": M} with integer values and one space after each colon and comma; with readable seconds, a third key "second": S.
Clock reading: {"hour": 5, "minute": 26, "second": 35}
